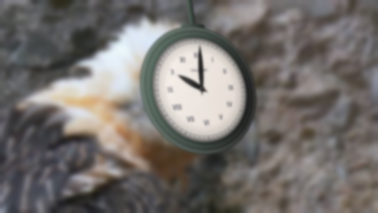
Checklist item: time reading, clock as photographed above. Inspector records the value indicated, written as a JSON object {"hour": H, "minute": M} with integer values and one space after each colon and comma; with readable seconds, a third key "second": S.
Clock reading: {"hour": 10, "minute": 1}
